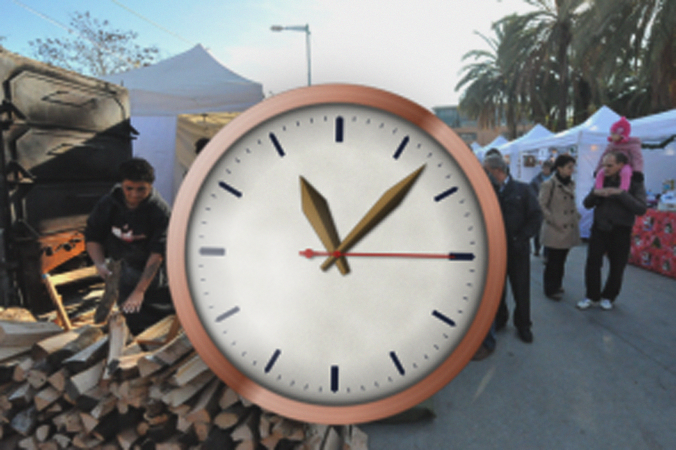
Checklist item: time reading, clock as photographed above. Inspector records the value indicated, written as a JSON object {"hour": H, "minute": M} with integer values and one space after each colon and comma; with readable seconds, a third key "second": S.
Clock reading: {"hour": 11, "minute": 7, "second": 15}
